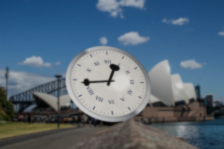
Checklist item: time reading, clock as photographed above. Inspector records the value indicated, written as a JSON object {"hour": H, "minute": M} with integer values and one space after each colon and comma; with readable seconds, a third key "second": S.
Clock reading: {"hour": 12, "minute": 44}
